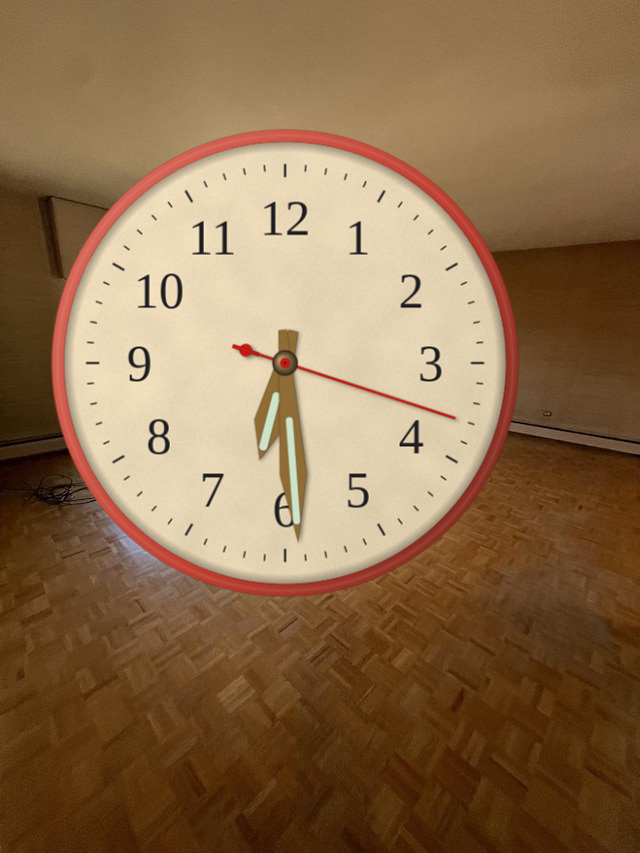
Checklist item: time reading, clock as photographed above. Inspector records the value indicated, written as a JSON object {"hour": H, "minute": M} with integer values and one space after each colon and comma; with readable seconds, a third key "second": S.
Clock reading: {"hour": 6, "minute": 29, "second": 18}
